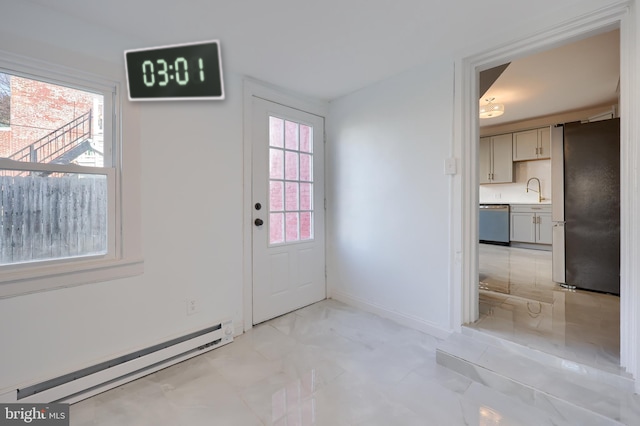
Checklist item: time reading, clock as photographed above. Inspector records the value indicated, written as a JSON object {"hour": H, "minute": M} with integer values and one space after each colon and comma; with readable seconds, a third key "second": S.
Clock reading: {"hour": 3, "minute": 1}
